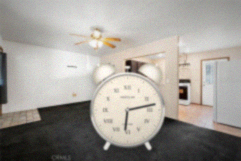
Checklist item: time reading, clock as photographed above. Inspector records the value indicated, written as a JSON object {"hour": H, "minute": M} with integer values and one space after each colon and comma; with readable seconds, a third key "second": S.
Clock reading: {"hour": 6, "minute": 13}
